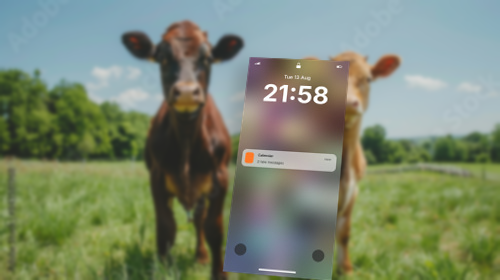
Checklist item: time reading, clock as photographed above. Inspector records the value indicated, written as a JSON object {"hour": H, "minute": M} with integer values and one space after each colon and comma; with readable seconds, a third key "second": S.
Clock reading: {"hour": 21, "minute": 58}
